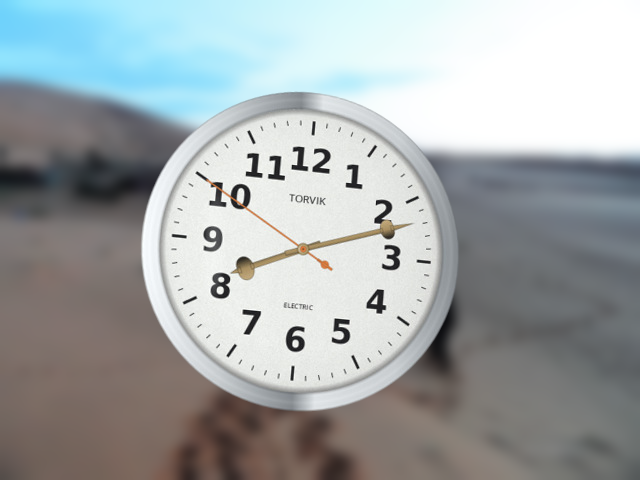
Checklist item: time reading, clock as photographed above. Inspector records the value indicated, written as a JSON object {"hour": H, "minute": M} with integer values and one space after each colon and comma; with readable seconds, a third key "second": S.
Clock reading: {"hour": 8, "minute": 11, "second": 50}
